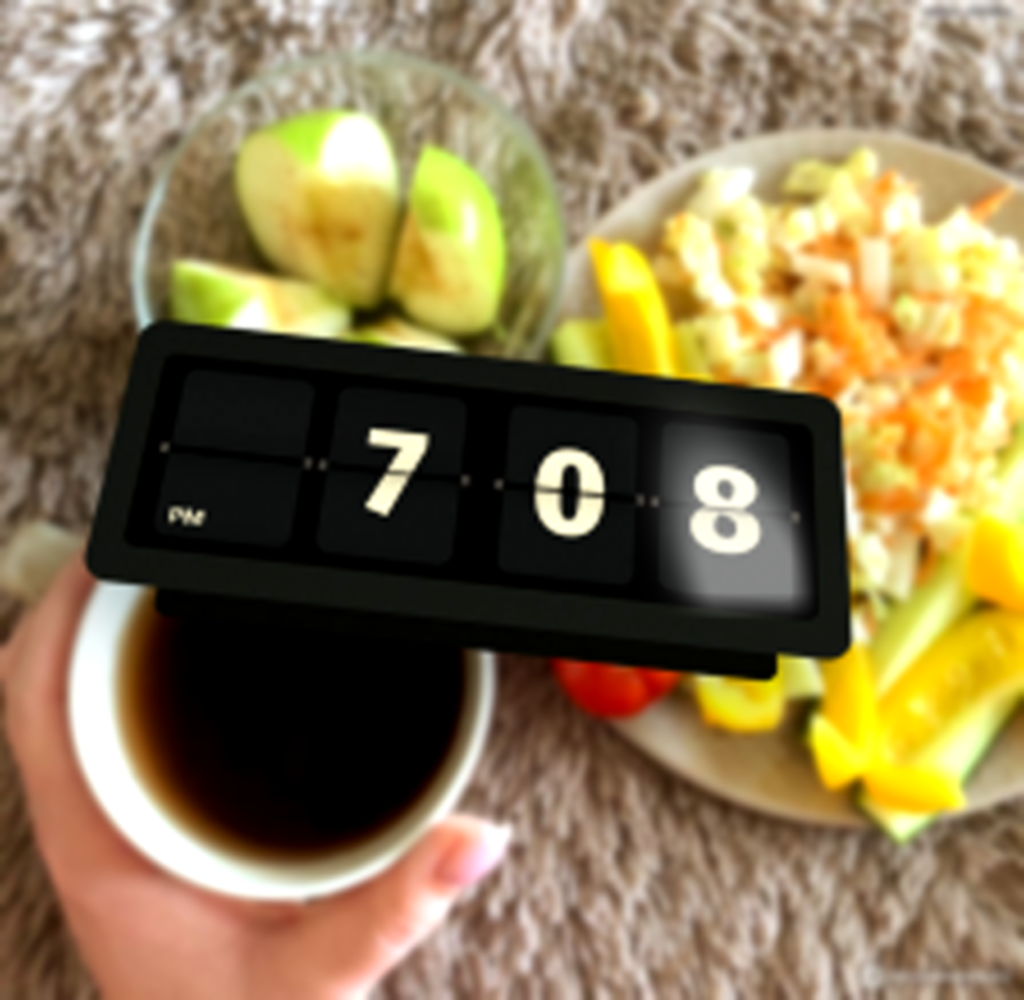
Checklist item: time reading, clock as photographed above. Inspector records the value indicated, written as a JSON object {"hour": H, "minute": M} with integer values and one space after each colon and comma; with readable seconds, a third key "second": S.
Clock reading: {"hour": 7, "minute": 8}
